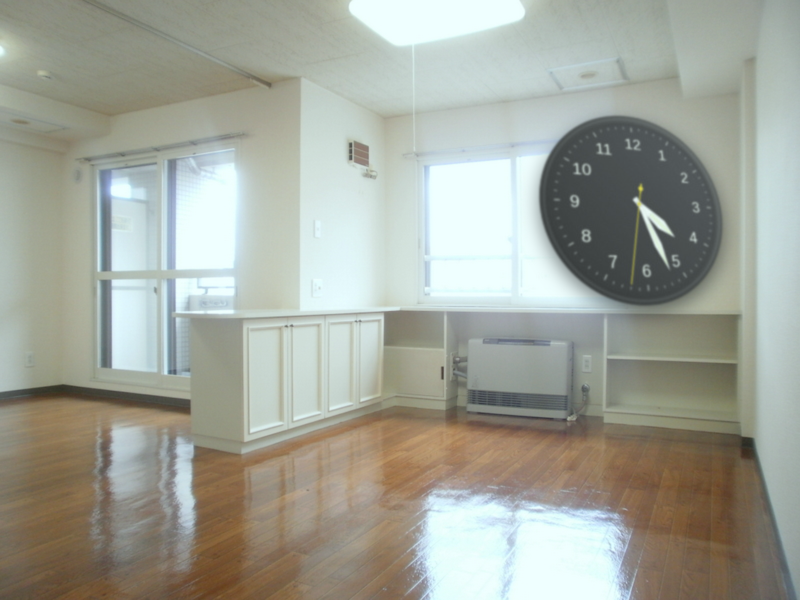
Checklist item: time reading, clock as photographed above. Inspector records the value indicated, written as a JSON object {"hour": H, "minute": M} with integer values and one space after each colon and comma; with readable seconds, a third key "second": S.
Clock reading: {"hour": 4, "minute": 26, "second": 32}
